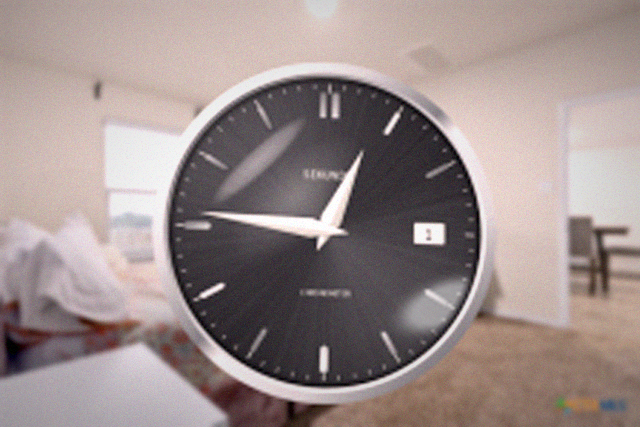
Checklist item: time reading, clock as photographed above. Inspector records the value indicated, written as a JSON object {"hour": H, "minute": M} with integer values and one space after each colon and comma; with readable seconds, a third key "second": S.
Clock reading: {"hour": 12, "minute": 46}
